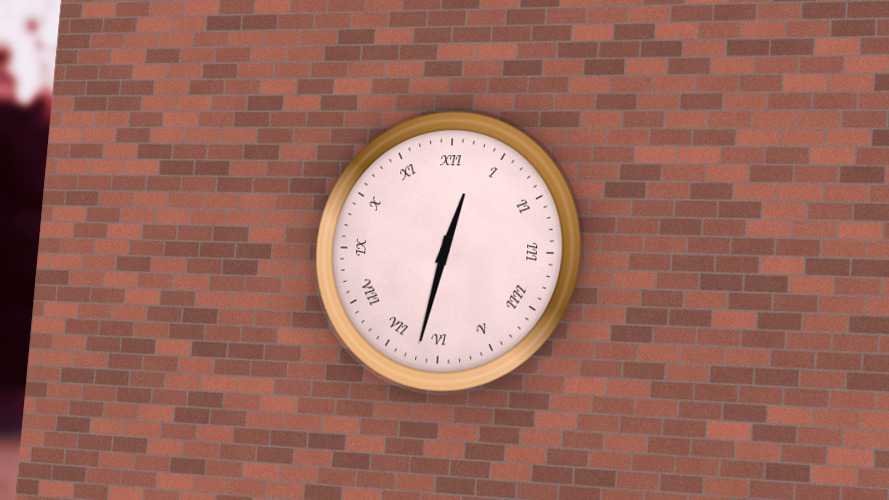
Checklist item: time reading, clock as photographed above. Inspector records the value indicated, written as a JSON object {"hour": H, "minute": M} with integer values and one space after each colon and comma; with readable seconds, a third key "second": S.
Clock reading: {"hour": 12, "minute": 32}
